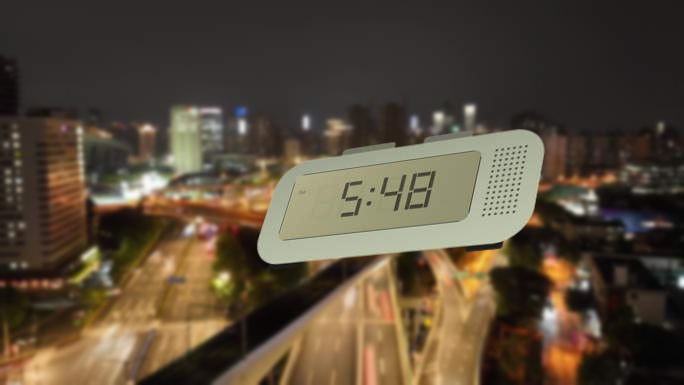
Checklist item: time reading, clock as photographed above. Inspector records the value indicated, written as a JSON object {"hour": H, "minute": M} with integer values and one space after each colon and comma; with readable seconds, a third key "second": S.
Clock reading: {"hour": 5, "minute": 48}
